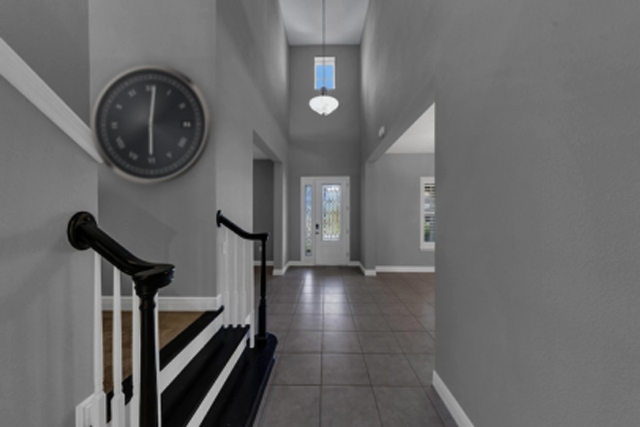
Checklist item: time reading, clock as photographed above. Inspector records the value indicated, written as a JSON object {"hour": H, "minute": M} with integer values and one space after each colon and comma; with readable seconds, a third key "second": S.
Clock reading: {"hour": 6, "minute": 1}
